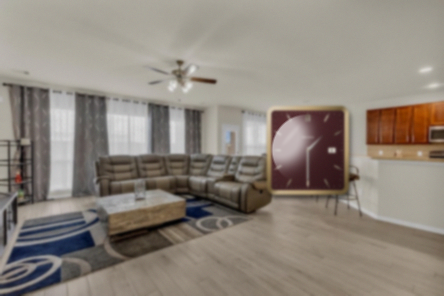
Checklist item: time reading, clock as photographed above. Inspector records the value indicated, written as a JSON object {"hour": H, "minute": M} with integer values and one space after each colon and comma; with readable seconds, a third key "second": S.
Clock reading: {"hour": 1, "minute": 30}
